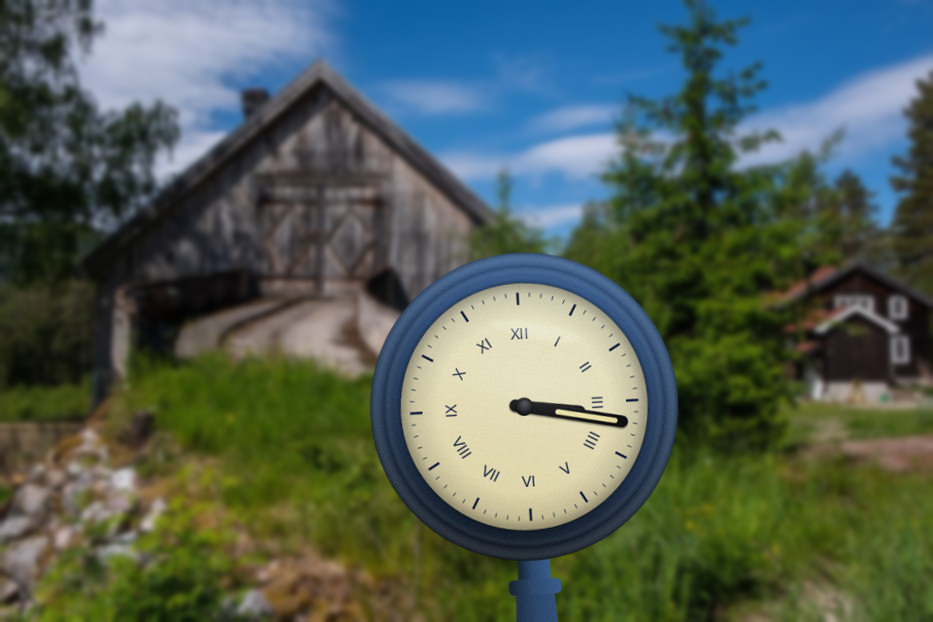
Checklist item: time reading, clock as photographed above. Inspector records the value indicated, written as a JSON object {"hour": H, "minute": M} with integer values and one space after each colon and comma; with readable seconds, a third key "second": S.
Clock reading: {"hour": 3, "minute": 17}
